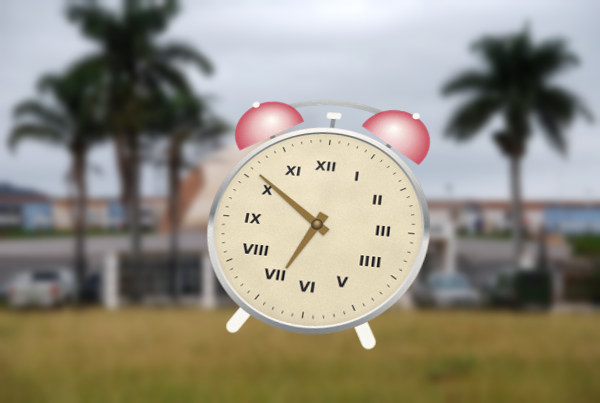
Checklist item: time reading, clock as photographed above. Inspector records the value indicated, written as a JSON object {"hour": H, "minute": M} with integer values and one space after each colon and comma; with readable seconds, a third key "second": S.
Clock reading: {"hour": 6, "minute": 51}
